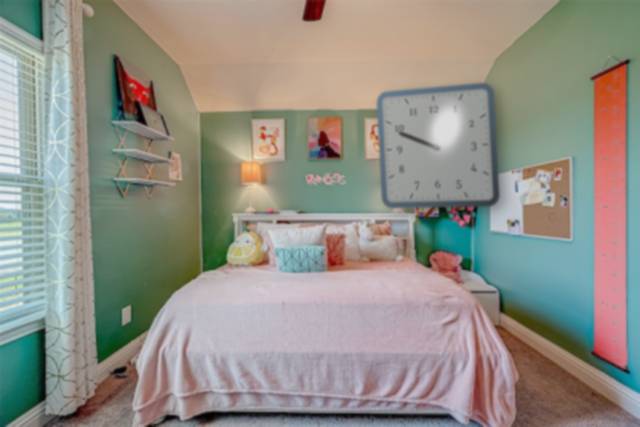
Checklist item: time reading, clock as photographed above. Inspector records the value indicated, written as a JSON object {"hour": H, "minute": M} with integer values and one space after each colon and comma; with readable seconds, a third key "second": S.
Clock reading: {"hour": 9, "minute": 49}
